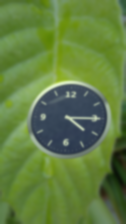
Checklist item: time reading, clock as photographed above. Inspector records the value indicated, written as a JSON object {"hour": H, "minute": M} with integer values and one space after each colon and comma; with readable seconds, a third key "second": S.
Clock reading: {"hour": 4, "minute": 15}
